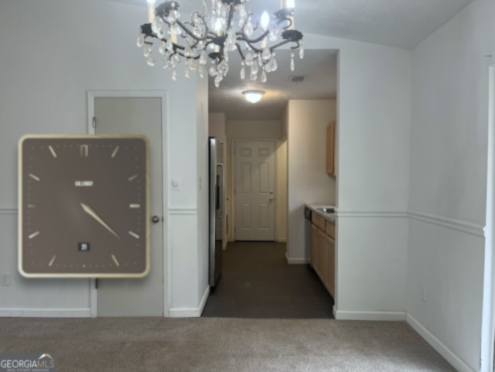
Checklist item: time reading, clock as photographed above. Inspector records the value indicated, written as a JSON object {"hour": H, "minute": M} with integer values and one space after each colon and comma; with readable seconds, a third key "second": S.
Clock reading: {"hour": 4, "minute": 22}
